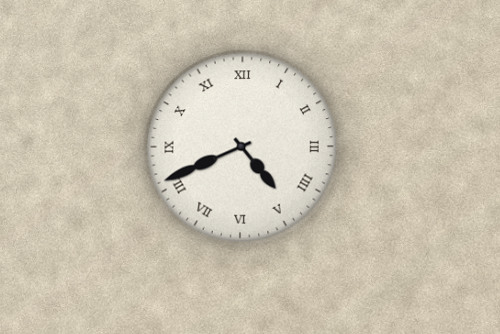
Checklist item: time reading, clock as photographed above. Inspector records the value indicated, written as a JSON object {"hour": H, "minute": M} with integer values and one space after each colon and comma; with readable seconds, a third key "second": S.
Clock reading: {"hour": 4, "minute": 41}
